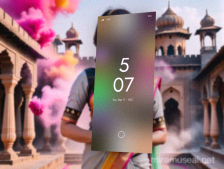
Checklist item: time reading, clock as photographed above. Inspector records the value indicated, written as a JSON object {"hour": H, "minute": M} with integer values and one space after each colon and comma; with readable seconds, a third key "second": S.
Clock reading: {"hour": 5, "minute": 7}
